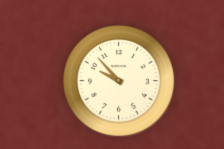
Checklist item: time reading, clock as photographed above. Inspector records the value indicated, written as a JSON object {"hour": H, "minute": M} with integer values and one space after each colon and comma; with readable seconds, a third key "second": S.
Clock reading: {"hour": 9, "minute": 53}
